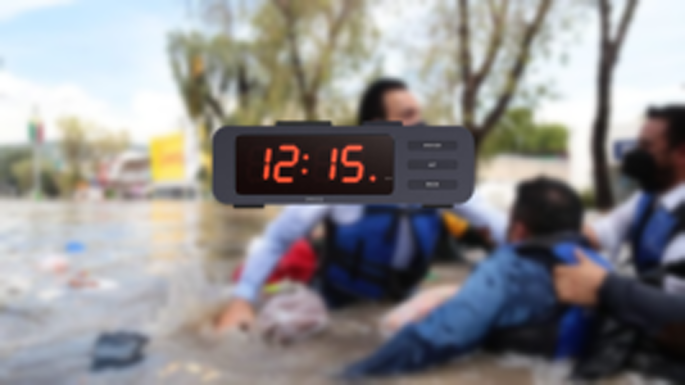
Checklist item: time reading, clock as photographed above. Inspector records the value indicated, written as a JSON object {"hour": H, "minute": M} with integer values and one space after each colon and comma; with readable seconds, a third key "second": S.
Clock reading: {"hour": 12, "minute": 15}
